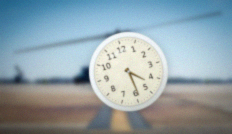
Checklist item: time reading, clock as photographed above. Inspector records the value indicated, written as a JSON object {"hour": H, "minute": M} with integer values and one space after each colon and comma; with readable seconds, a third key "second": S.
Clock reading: {"hour": 4, "minute": 29}
